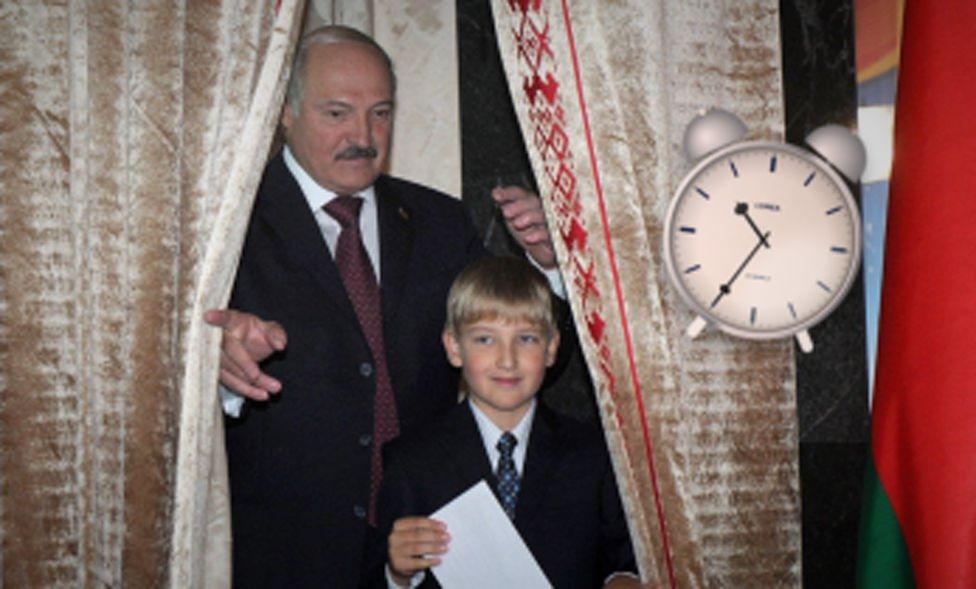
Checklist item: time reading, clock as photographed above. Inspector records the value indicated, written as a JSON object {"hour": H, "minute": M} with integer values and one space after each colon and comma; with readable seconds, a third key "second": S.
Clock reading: {"hour": 10, "minute": 35}
